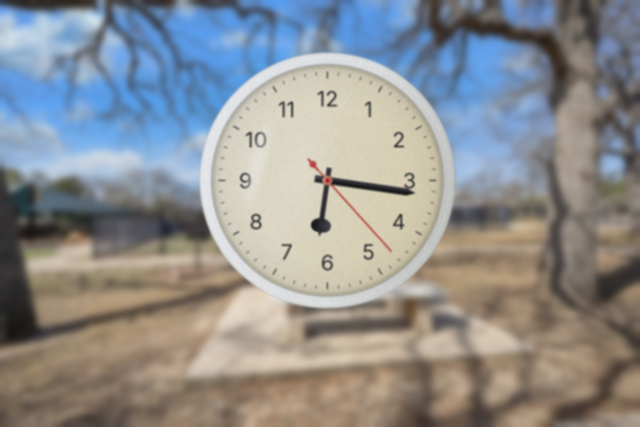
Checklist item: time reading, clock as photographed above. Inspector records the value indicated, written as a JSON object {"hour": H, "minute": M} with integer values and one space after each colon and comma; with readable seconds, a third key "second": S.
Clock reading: {"hour": 6, "minute": 16, "second": 23}
